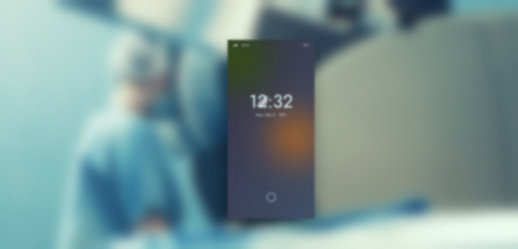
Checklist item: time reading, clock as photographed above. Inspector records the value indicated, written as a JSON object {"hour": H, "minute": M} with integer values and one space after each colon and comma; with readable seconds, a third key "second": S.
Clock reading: {"hour": 12, "minute": 32}
